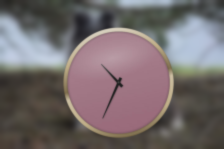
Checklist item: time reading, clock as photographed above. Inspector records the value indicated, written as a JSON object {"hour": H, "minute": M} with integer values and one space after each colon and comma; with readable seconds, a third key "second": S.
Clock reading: {"hour": 10, "minute": 34}
